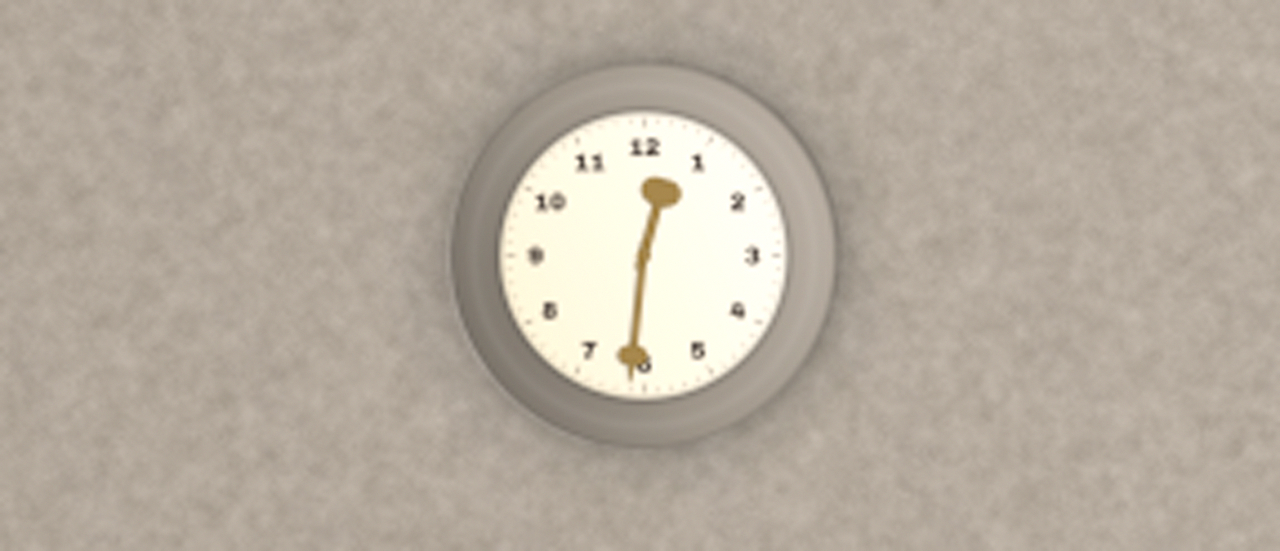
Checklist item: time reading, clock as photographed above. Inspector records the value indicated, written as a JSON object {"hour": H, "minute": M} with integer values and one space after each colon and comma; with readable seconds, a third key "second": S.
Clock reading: {"hour": 12, "minute": 31}
